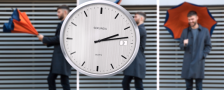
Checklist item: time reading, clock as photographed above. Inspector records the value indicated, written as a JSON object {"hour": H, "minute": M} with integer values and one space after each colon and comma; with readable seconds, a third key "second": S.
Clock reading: {"hour": 2, "minute": 13}
